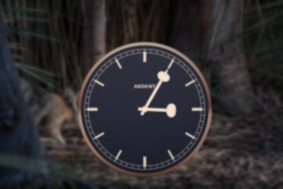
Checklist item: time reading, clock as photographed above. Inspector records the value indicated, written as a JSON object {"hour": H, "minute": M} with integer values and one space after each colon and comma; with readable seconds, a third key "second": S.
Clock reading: {"hour": 3, "minute": 5}
